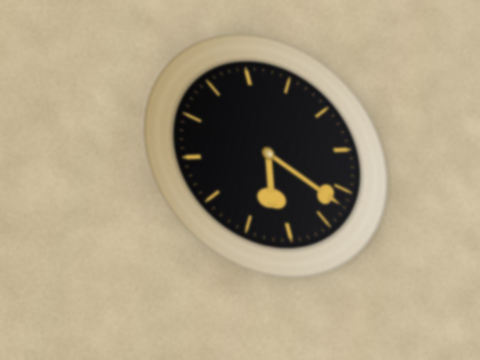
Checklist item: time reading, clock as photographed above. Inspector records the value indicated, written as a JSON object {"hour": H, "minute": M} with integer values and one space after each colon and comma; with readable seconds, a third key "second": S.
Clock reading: {"hour": 6, "minute": 22}
